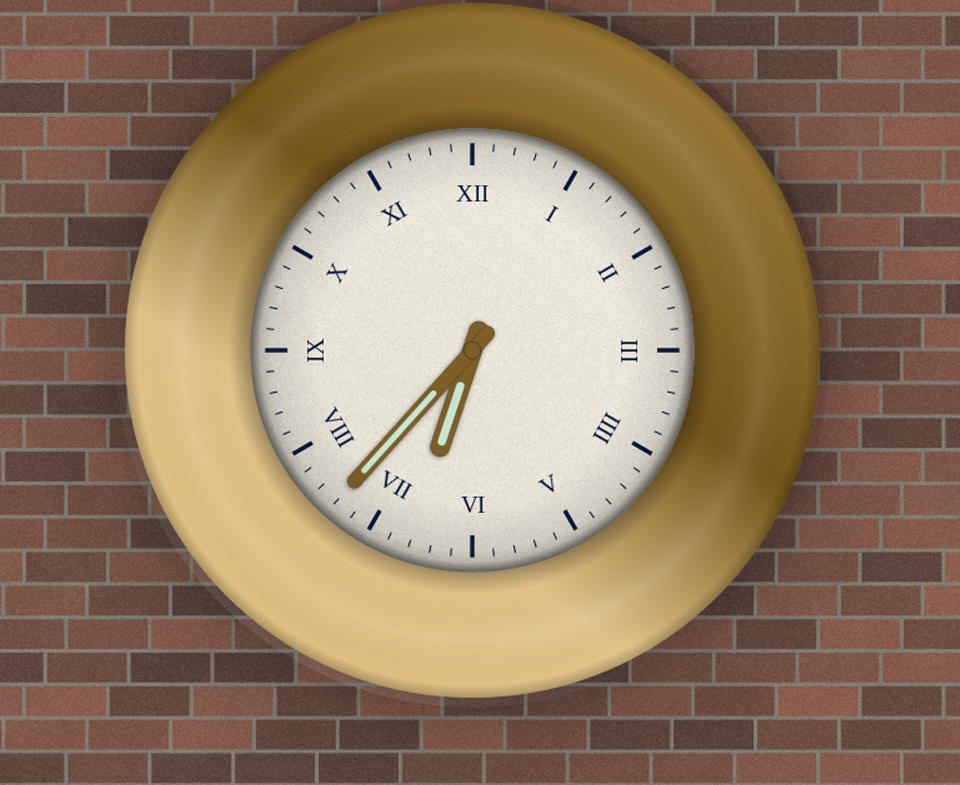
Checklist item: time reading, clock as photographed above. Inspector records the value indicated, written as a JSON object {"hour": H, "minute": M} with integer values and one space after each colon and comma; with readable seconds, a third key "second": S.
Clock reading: {"hour": 6, "minute": 37}
